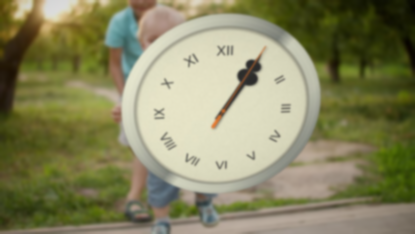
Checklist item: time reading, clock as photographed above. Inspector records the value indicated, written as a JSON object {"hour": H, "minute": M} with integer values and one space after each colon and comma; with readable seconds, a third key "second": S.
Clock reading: {"hour": 1, "minute": 5, "second": 5}
